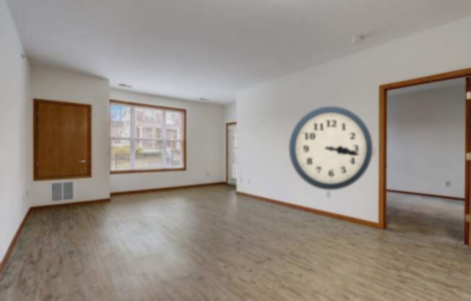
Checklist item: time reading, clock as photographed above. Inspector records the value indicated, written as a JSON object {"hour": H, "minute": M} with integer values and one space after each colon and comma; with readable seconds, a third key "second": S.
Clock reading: {"hour": 3, "minute": 17}
